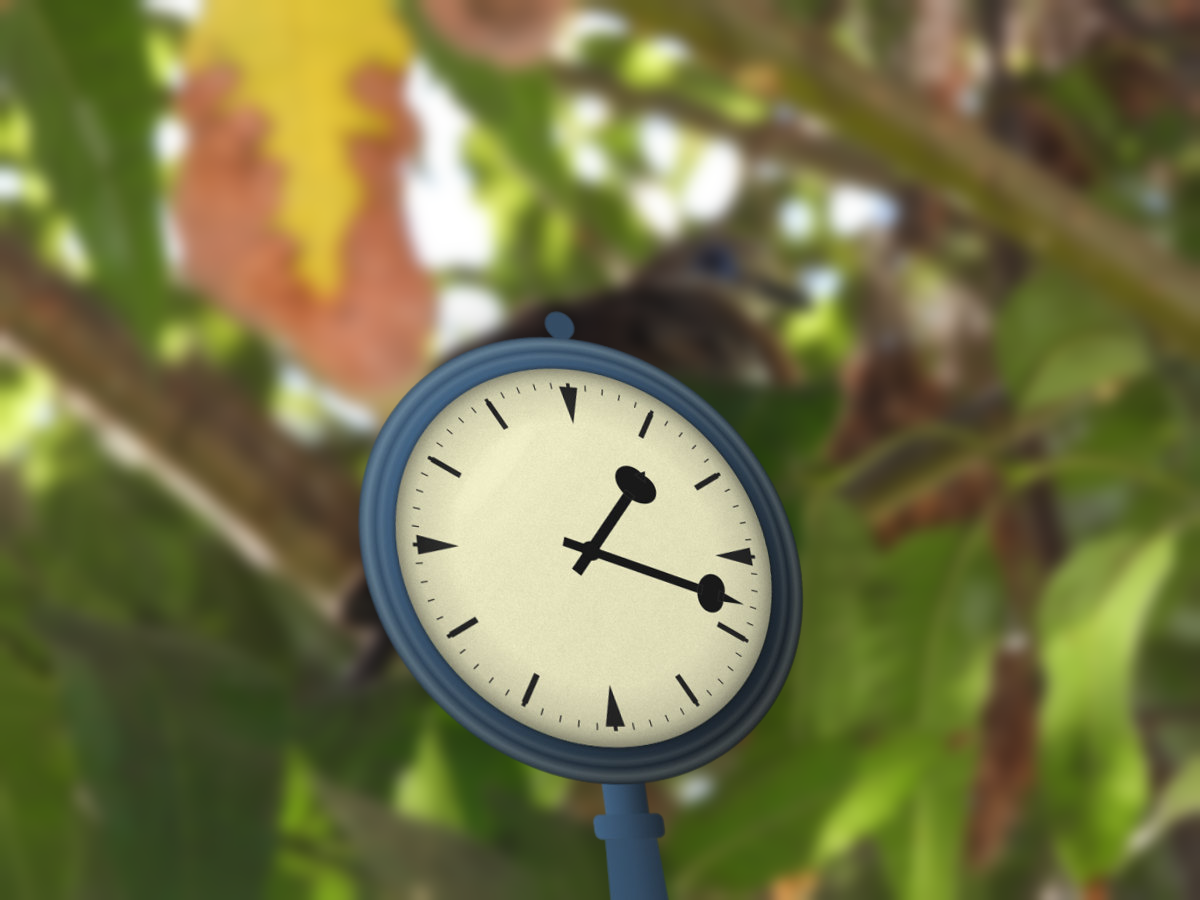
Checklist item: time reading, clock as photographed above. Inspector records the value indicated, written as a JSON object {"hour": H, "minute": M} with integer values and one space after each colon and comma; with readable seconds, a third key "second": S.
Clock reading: {"hour": 1, "minute": 18}
